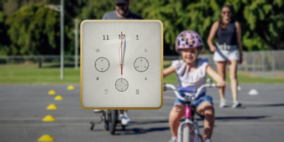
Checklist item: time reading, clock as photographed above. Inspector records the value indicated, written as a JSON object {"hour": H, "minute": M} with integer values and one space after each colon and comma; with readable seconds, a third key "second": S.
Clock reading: {"hour": 12, "minute": 1}
